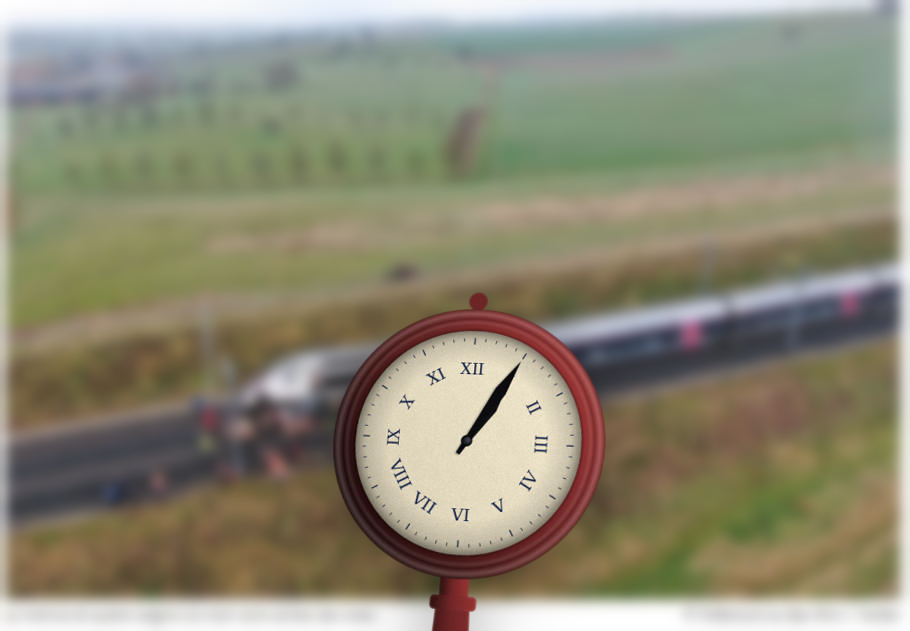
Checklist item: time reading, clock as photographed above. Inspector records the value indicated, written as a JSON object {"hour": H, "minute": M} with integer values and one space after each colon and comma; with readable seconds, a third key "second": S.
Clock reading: {"hour": 1, "minute": 5}
